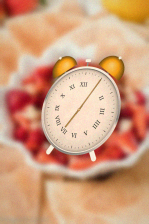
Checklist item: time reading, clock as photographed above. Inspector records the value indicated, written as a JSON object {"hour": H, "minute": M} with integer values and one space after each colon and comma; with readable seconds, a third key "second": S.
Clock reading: {"hour": 7, "minute": 5}
